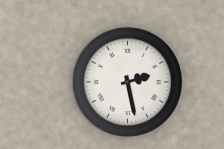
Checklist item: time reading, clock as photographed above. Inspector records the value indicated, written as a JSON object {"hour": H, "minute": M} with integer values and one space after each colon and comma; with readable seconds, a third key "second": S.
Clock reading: {"hour": 2, "minute": 28}
